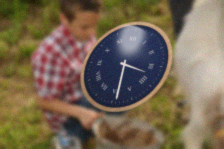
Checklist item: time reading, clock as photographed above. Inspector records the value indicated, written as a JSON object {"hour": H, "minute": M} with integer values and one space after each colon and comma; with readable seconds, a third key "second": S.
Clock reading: {"hour": 3, "minute": 29}
